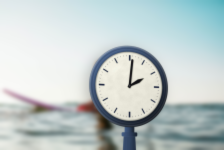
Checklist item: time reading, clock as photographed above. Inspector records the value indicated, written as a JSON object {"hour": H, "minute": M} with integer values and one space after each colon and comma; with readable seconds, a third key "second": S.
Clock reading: {"hour": 2, "minute": 1}
